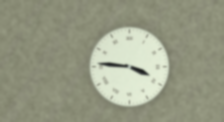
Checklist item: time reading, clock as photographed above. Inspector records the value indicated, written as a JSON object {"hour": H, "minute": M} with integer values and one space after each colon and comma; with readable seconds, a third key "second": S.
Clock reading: {"hour": 3, "minute": 46}
